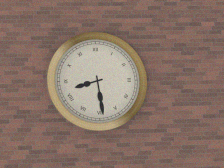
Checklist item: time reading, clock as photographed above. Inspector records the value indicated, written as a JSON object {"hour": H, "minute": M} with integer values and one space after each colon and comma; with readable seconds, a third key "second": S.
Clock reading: {"hour": 8, "minute": 29}
